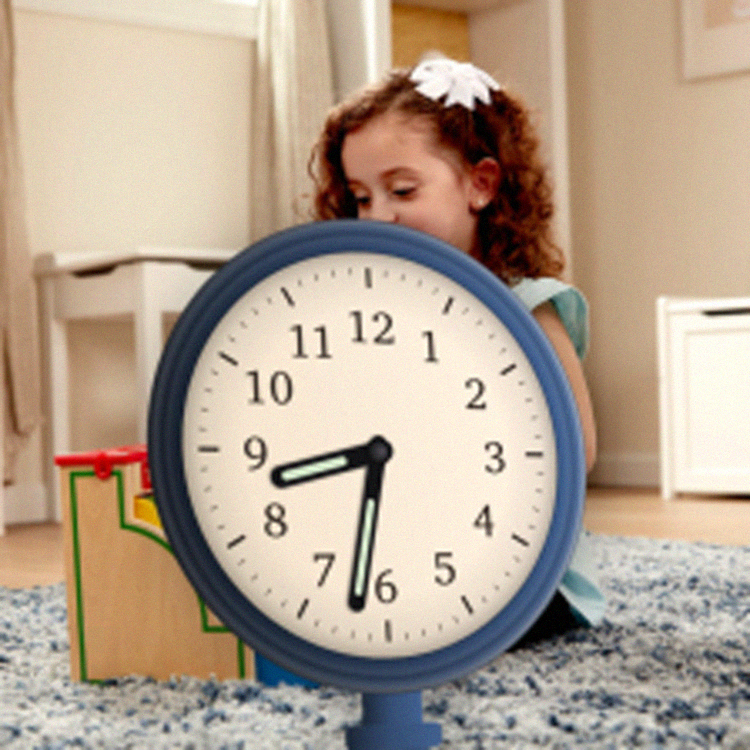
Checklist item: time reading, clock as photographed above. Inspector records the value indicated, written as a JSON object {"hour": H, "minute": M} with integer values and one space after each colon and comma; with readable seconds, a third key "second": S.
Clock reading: {"hour": 8, "minute": 32}
